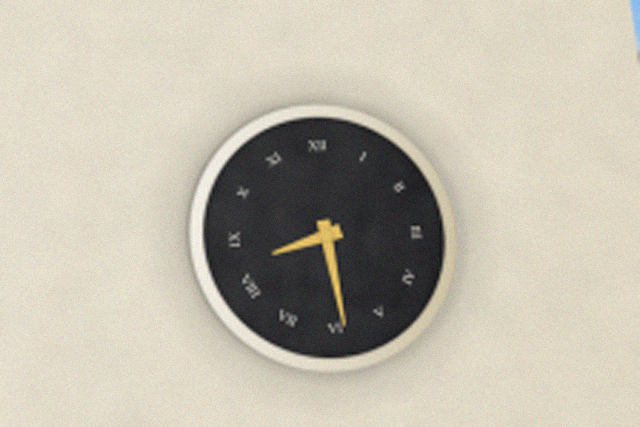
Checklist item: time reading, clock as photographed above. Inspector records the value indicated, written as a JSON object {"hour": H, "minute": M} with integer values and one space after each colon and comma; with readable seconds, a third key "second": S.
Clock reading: {"hour": 8, "minute": 29}
